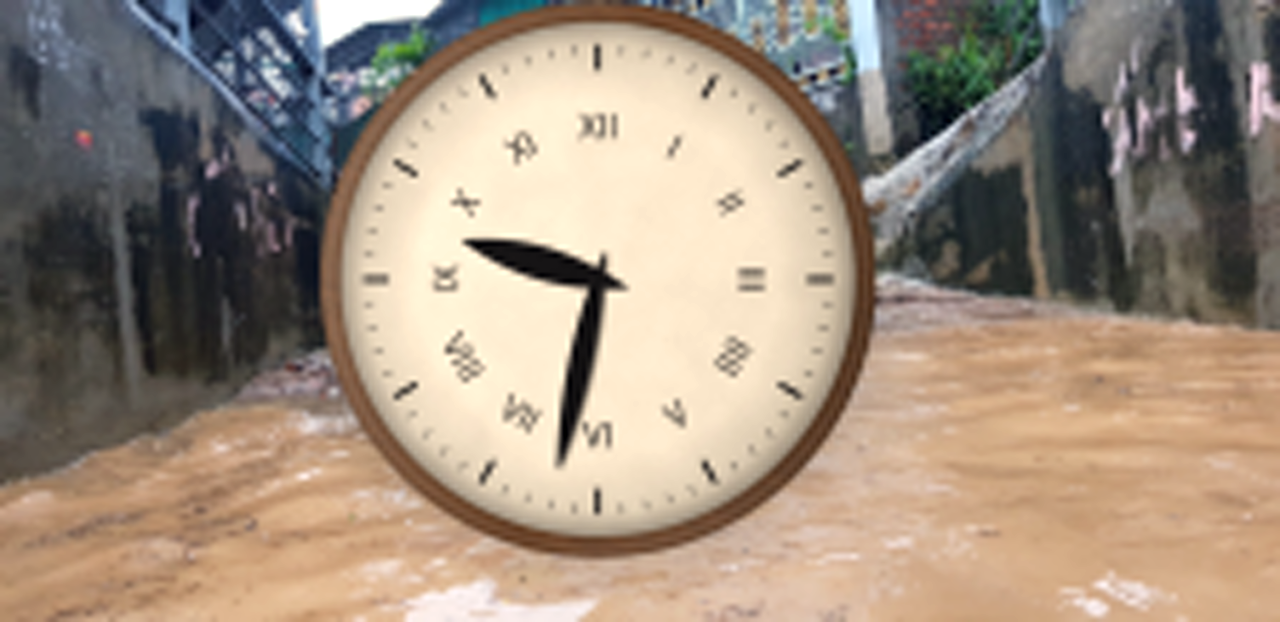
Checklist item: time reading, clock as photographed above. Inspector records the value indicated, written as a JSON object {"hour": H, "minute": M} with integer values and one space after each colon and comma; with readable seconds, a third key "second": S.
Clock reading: {"hour": 9, "minute": 32}
